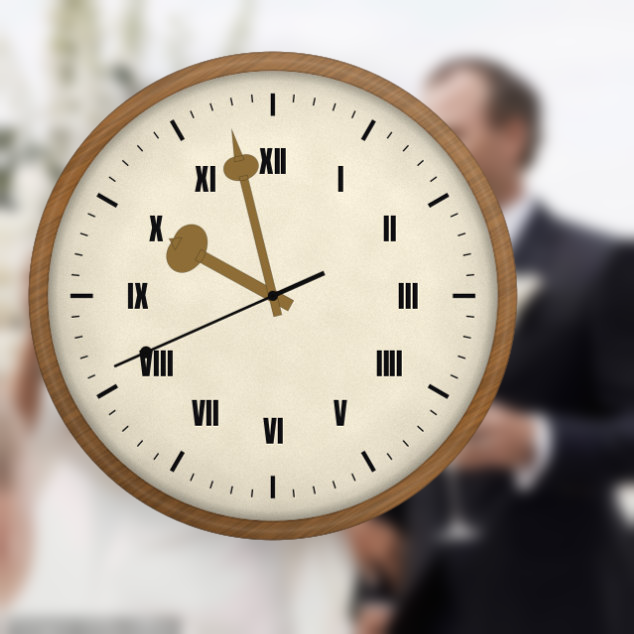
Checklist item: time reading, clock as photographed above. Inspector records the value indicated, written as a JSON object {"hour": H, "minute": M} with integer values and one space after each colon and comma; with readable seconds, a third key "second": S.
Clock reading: {"hour": 9, "minute": 57, "second": 41}
